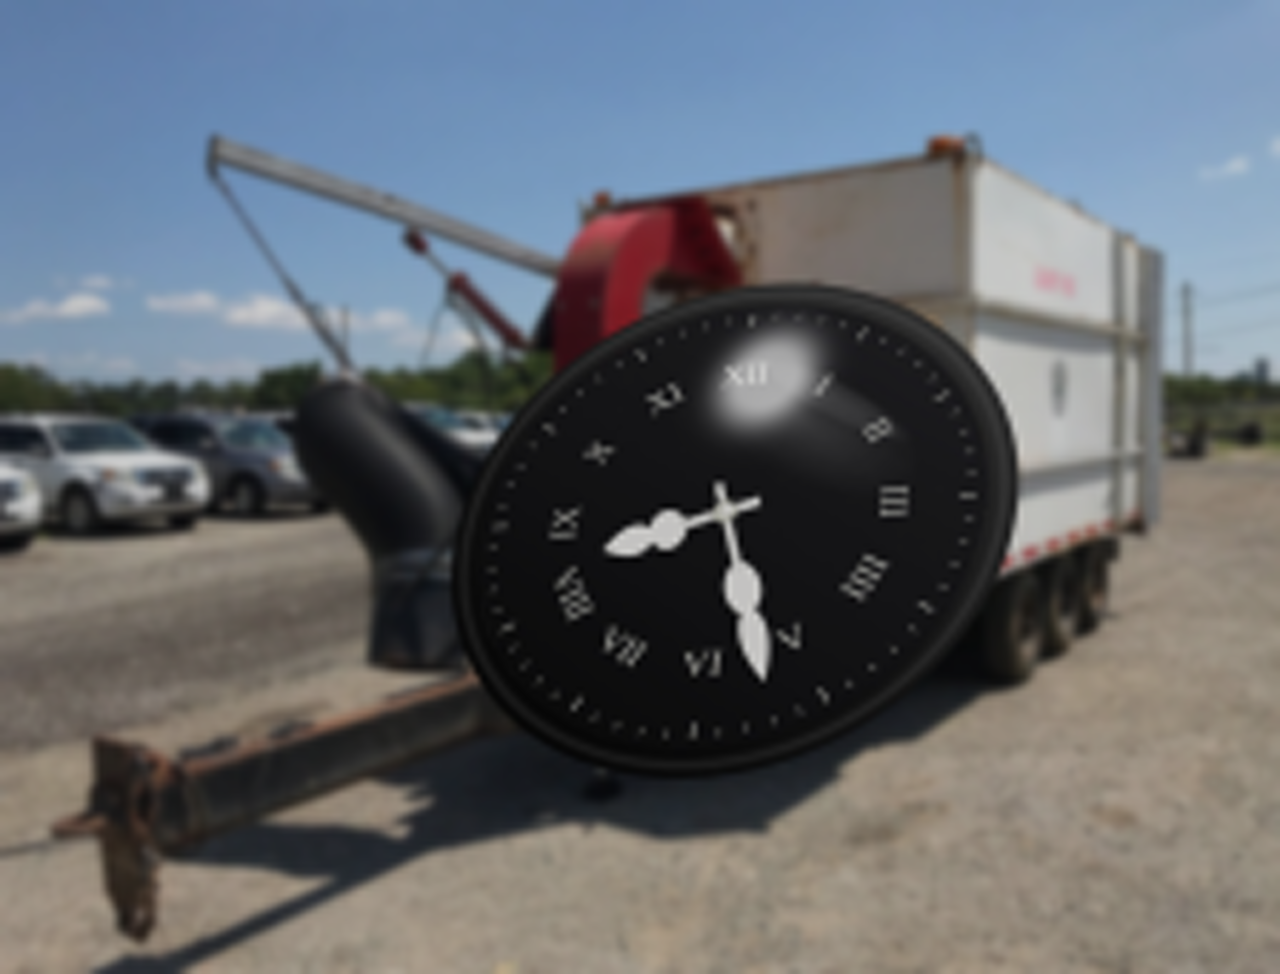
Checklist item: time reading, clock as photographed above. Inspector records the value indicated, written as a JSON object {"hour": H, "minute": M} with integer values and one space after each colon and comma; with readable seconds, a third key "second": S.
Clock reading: {"hour": 8, "minute": 27}
